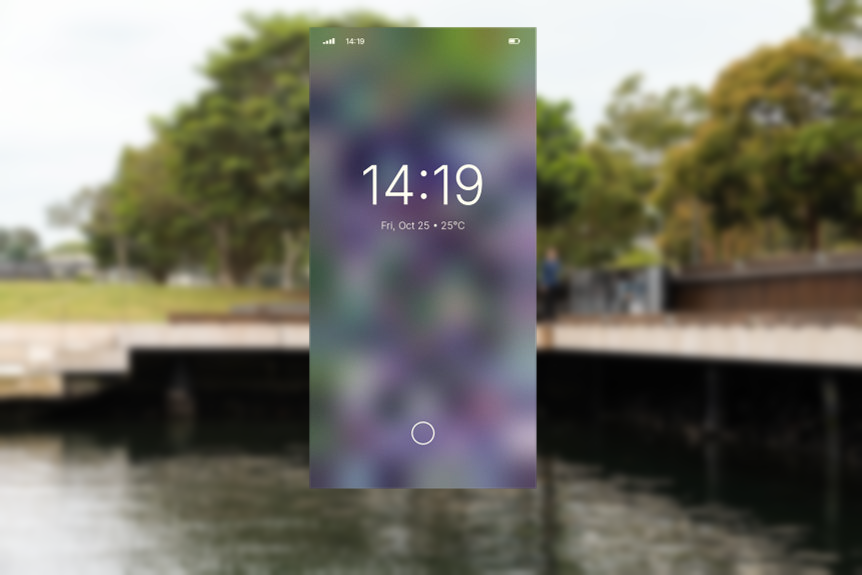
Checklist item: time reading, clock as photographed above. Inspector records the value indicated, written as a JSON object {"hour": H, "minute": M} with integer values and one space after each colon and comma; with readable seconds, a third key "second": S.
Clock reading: {"hour": 14, "minute": 19}
